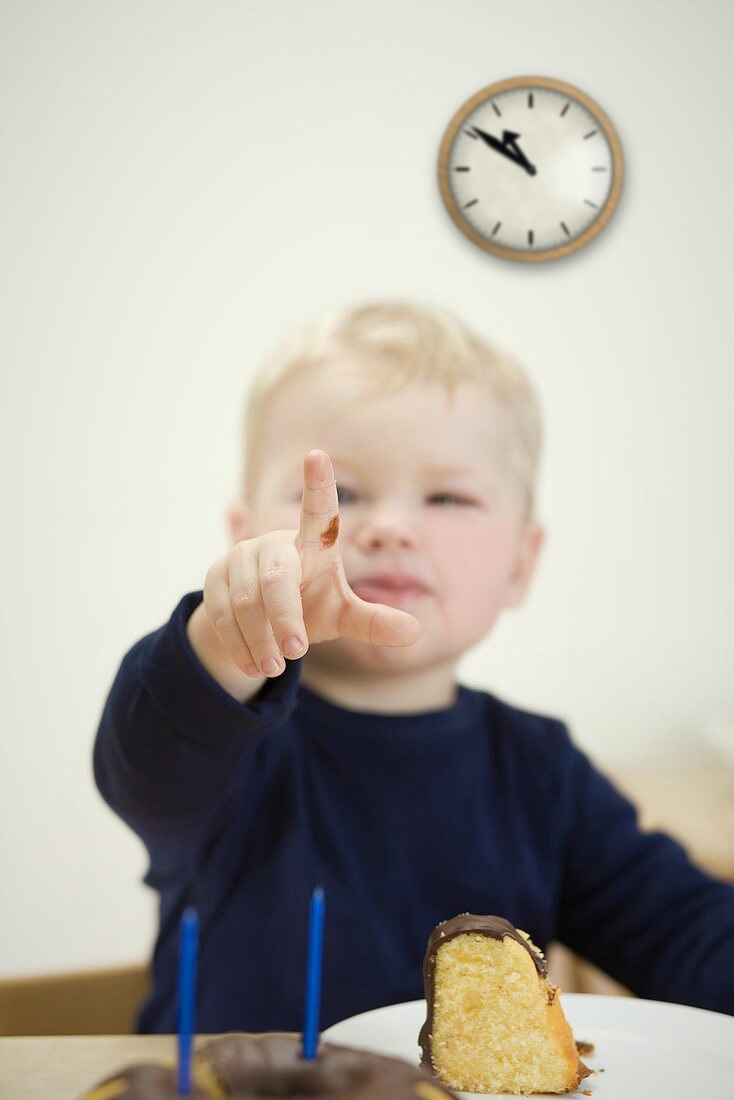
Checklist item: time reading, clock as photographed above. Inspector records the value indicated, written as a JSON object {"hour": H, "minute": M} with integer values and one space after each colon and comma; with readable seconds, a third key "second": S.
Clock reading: {"hour": 10, "minute": 51}
